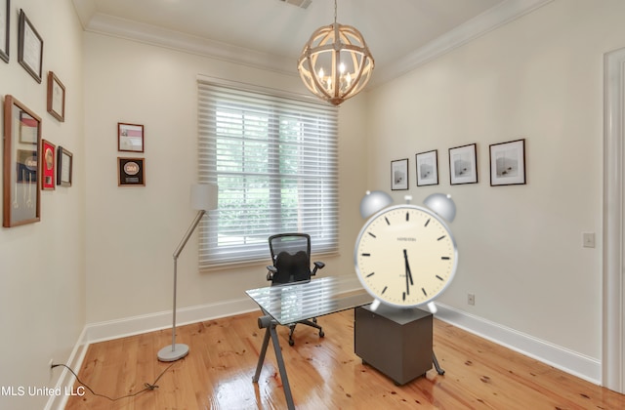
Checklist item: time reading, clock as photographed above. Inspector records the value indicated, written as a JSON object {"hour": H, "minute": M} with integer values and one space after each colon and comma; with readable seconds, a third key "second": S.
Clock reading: {"hour": 5, "minute": 29}
